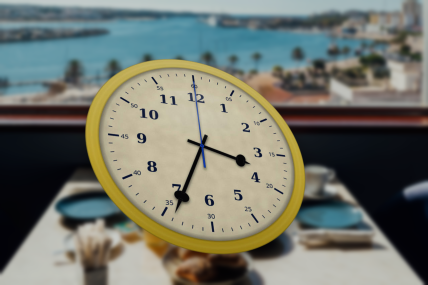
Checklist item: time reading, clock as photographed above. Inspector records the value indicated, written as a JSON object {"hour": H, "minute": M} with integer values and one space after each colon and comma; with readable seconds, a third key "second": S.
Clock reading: {"hour": 3, "minute": 34, "second": 0}
